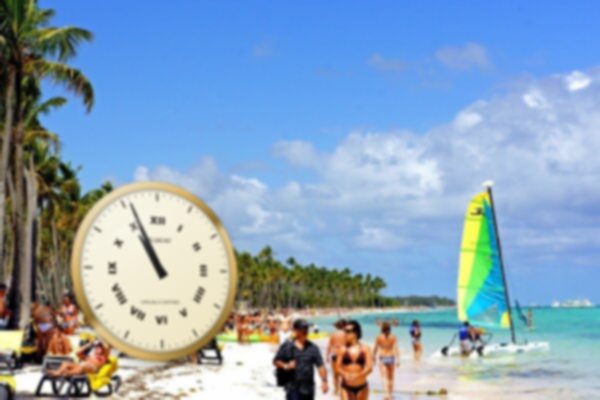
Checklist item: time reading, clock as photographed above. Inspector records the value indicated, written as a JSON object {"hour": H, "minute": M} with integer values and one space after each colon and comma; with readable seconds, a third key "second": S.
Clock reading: {"hour": 10, "minute": 56}
